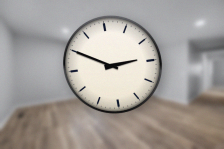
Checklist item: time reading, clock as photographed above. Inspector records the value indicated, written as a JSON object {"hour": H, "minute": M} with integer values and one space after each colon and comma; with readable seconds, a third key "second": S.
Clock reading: {"hour": 2, "minute": 50}
